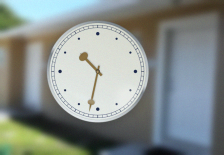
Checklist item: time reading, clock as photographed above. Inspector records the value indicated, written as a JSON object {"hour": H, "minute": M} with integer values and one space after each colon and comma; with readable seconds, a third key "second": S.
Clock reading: {"hour": 10, "minute": 32}
